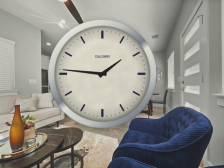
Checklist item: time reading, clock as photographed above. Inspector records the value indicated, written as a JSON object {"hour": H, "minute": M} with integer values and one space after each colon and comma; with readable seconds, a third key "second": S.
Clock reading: {"hour": 1, "minute": 46}
